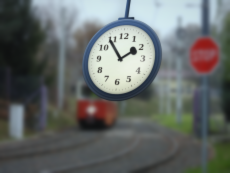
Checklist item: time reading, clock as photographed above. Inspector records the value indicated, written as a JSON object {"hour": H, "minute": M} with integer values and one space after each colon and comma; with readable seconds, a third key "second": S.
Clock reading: {"hour": 1, "minute": 54}
